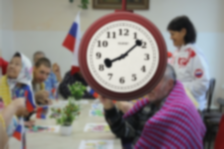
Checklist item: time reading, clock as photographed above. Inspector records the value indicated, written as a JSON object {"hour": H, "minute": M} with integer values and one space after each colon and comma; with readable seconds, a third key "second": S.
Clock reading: {"hour": 8, "minute": 8}
